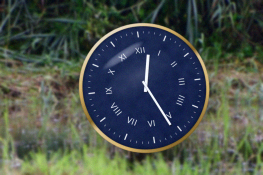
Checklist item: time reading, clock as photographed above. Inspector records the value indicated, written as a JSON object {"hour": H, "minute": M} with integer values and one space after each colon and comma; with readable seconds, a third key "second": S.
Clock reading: {"hour": 12, "minute": 26}
